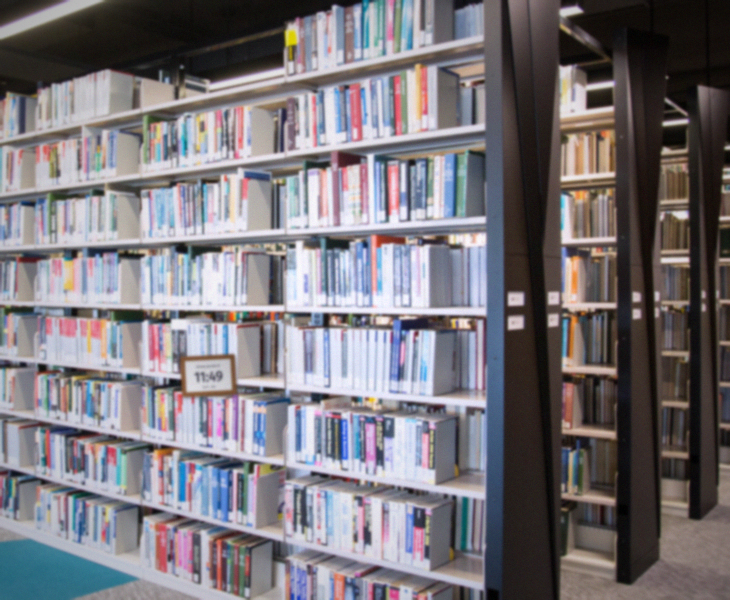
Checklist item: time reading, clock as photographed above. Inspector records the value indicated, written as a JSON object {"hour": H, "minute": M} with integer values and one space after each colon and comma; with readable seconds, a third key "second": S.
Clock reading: {"hour": 11, "minute": 49}
